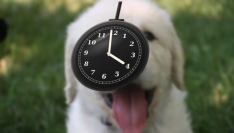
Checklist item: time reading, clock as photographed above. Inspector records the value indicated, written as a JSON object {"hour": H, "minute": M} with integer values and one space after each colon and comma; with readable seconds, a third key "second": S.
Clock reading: {"hour": 3, "minute": 59}
